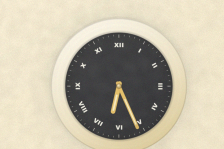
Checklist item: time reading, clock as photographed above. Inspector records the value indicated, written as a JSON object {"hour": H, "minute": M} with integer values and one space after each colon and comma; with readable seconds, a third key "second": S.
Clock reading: {"hour": 6, "minute": 26}
